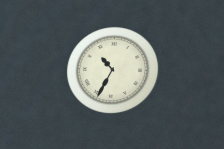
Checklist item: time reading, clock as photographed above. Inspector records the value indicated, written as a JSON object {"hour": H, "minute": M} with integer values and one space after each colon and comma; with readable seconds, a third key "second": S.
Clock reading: {"hour": 10, "minute": 34}
